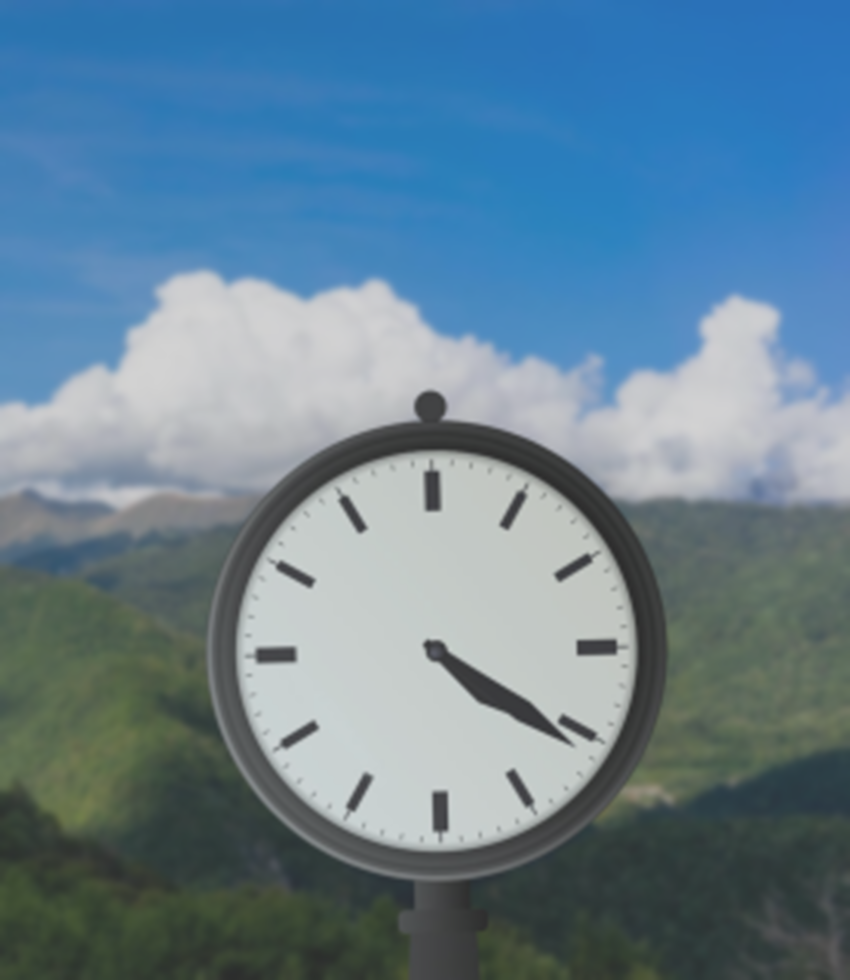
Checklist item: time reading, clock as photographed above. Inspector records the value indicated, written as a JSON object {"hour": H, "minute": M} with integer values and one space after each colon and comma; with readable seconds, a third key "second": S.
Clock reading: {"hour": 4, "minute": 21}
